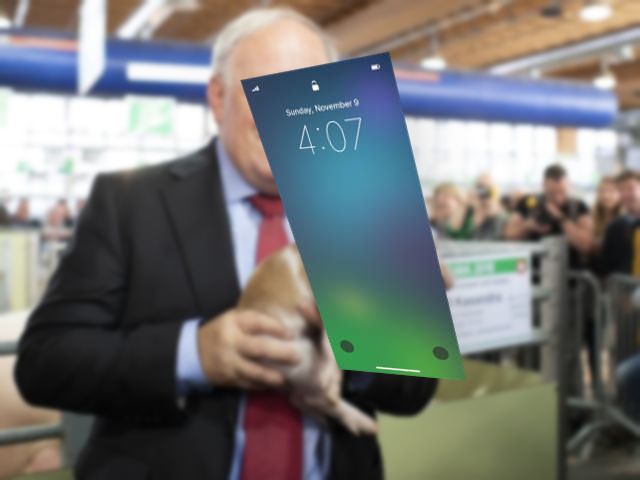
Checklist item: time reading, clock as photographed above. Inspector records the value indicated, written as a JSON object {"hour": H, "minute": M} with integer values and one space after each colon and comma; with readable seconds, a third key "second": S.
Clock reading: {"hour": 4, "minute": 7}
